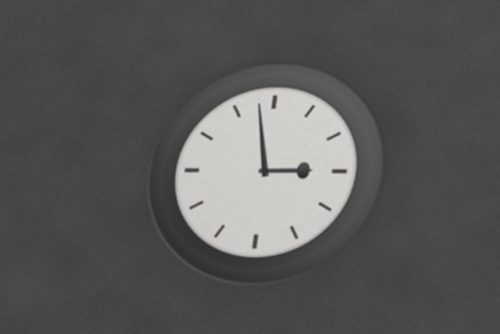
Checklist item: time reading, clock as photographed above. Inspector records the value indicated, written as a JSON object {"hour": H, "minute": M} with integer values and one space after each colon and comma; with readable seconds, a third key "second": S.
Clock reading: {"hour": 2, "minute": 58}
